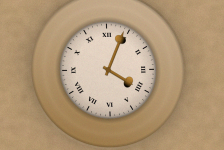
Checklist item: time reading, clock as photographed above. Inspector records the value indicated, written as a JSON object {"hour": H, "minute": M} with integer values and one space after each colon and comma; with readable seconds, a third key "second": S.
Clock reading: {"hour": 4, "minute": 4}
